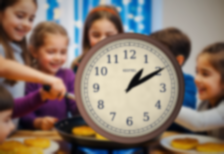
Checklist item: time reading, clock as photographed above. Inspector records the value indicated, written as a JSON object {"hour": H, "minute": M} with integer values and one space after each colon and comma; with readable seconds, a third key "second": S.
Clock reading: {"hour": 1, "minute": 10}
